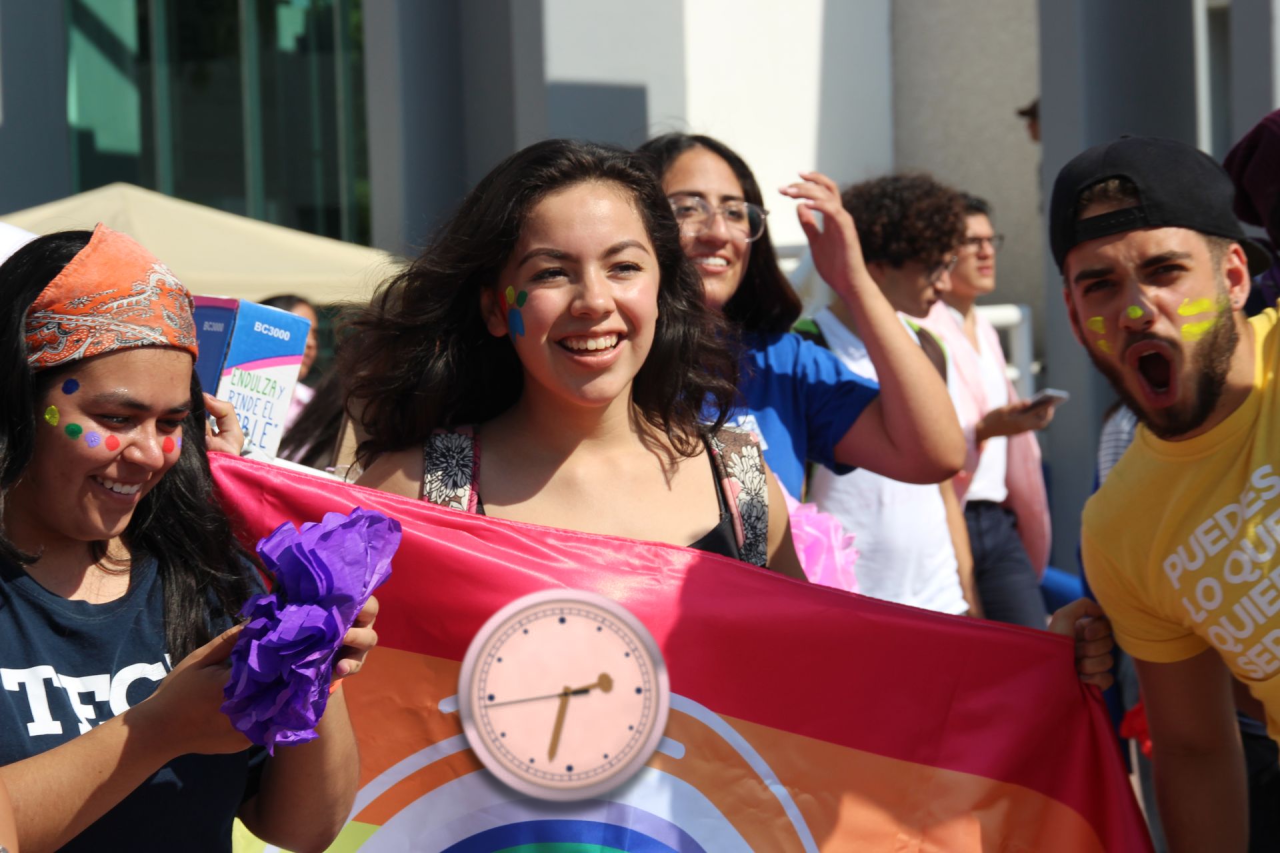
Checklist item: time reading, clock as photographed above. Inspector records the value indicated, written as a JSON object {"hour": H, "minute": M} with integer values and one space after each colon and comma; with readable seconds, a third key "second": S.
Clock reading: {"hour": 2, "minute": 32, "second": 44}
